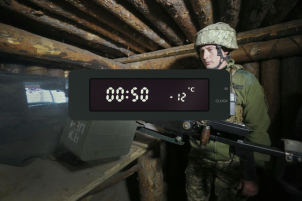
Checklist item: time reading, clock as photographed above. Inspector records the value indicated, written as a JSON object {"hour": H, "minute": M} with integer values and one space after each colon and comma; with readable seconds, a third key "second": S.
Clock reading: {"hour": 0, "minute": 50}
